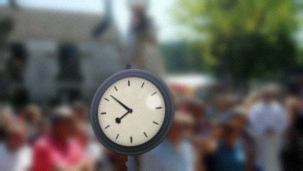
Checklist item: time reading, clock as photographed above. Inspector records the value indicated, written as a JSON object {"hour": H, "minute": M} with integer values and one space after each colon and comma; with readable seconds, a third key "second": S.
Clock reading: {"hour": 7, "minute": 52}
